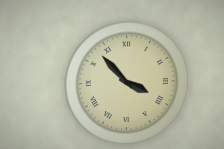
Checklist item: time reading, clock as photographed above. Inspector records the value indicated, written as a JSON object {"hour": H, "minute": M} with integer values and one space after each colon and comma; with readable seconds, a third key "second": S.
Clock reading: {"hour": 3, "minute": 53}
